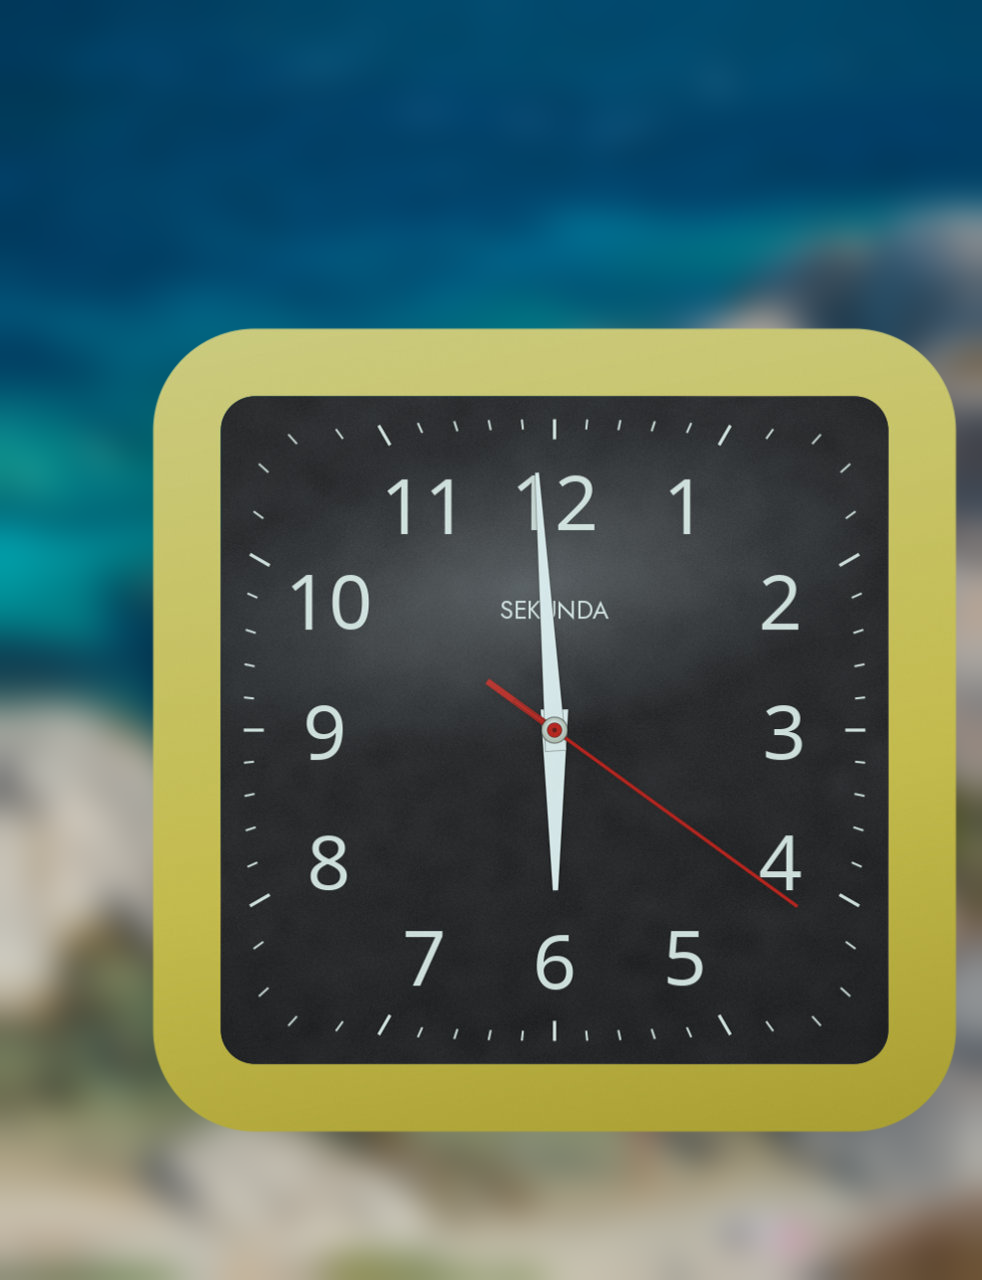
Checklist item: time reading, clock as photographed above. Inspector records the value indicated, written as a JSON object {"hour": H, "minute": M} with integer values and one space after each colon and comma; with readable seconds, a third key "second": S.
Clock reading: {"hour": 5, "minute": 59, "second": 21}
